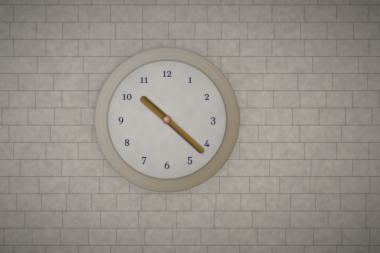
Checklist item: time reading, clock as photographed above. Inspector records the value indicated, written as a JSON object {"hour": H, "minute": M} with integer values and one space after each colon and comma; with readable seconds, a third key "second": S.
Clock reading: {"hour": 10, "minute": 22}
